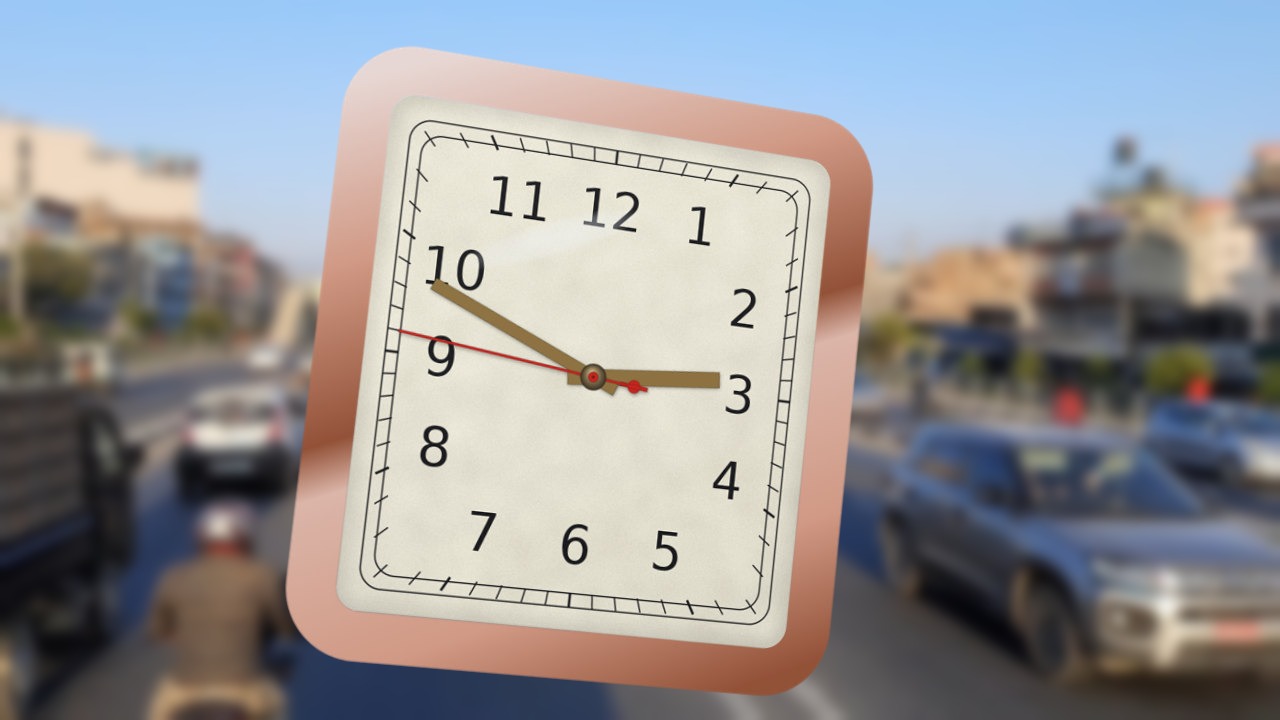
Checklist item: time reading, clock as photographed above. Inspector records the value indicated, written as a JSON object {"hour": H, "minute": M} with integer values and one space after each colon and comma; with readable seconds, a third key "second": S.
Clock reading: {"hour": 2, "minute": 48, "second": 46}
